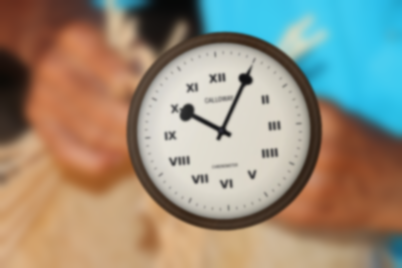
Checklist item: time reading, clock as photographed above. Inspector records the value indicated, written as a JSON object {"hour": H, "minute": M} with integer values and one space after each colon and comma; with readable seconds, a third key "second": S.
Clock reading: {"hour": 10, "minute": 5}
